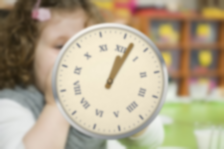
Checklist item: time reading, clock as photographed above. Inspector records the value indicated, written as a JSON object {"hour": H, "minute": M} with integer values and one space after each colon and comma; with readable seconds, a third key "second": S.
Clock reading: {"hour": 12, "minute": 2}
